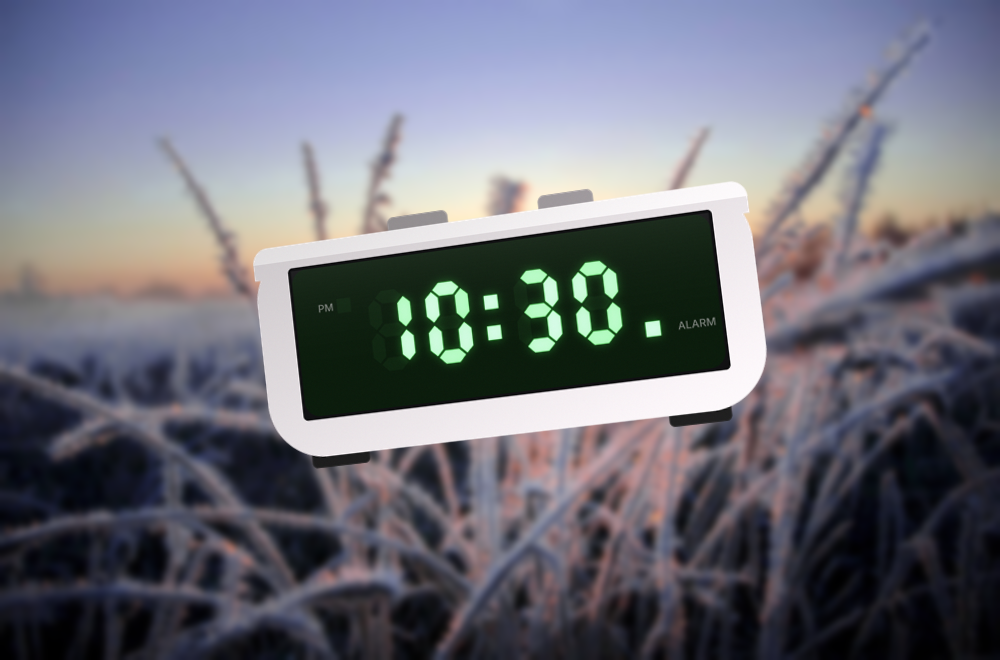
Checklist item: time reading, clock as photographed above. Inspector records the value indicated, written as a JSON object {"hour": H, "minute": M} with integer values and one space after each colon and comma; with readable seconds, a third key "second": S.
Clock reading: {"hour": 10, "minute": 30}
